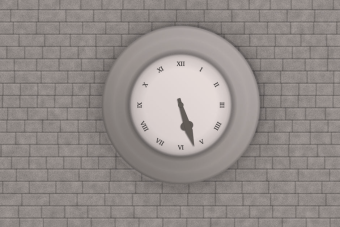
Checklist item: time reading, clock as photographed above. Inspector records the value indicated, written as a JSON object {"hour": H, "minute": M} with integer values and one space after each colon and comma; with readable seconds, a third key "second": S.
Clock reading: {"hour": 5, "minute": 27}
